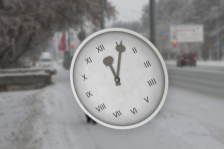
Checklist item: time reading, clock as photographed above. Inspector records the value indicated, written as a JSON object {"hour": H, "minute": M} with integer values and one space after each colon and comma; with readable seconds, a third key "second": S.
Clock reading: {"hour": 12, "minute": 6}
